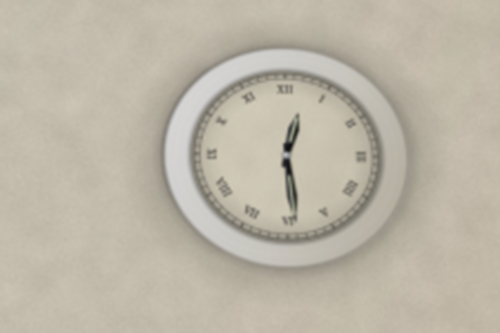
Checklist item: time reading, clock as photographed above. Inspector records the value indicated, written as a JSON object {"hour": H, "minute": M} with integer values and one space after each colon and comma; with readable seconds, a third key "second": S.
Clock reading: {"hour": 12, "minute": 29}
